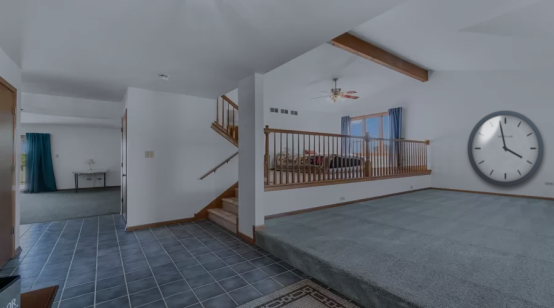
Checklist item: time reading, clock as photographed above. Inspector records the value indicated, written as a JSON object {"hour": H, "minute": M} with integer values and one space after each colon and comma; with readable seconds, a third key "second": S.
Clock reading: {"hour": 3, "minute": 58}
